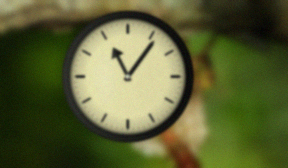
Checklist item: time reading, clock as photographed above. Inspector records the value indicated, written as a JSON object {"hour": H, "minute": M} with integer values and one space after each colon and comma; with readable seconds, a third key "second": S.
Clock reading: {"hour": 11, "minute": 6}
